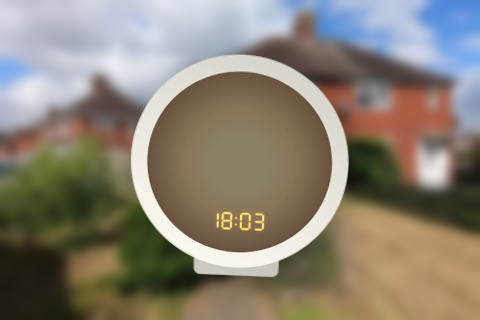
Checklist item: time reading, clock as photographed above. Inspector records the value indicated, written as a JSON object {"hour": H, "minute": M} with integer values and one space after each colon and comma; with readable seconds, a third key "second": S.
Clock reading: {"hour": 18, "minute": 3}
